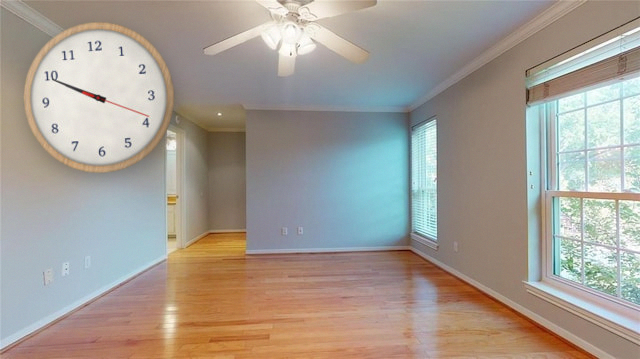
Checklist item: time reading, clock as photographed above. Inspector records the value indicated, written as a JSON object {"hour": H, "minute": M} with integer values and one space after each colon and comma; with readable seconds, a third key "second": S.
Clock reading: {"hour": 9, "minute": 49, "second": 19}
